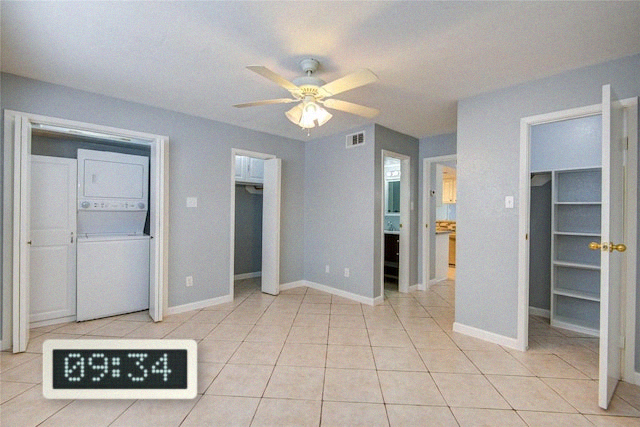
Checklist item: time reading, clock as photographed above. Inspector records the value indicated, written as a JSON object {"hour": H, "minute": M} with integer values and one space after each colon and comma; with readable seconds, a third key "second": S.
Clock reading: {"hour": 9, "minute": 34}
